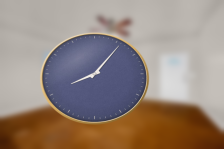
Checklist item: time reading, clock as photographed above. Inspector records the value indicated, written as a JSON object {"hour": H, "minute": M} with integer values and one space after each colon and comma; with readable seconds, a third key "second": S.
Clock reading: {"hour": 8, "minute": 6}
